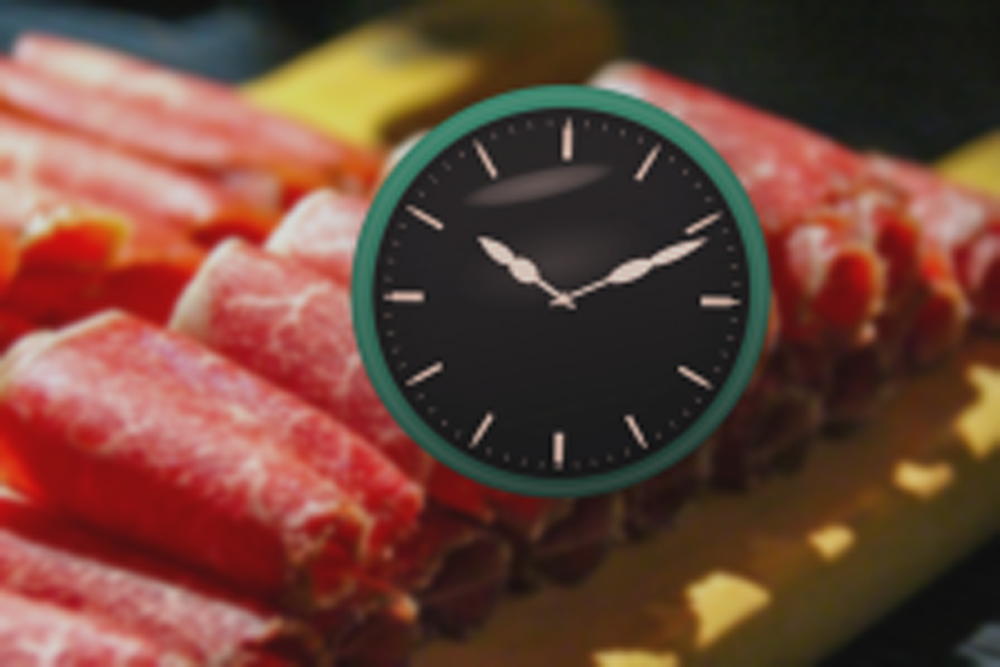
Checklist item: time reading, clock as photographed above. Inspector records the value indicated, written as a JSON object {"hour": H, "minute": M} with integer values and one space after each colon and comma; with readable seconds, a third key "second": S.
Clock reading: {"hour": 10, "minute": 11}
